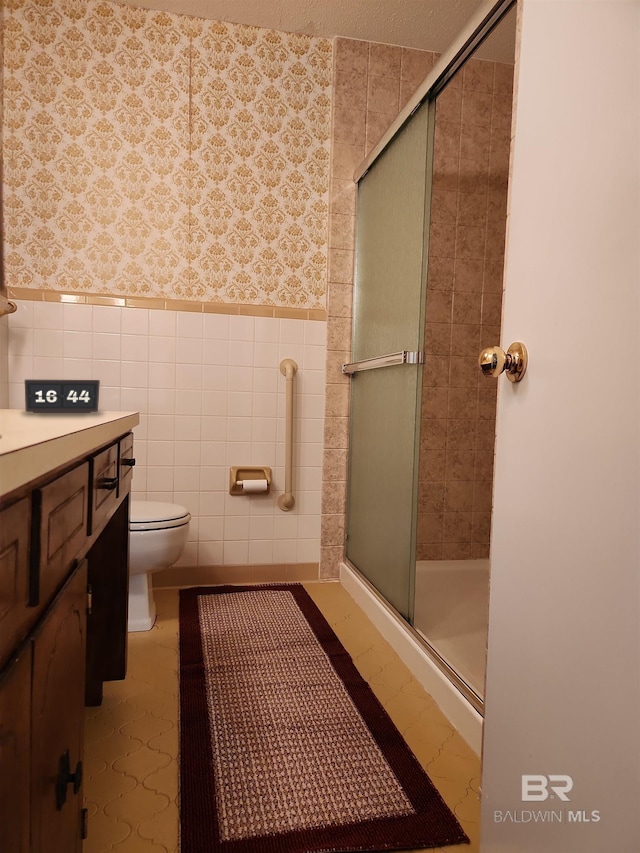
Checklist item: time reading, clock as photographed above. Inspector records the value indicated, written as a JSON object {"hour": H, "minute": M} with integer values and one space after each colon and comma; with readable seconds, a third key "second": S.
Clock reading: {"hour": 16, "minute": 44}
